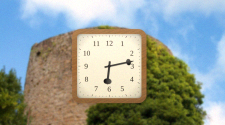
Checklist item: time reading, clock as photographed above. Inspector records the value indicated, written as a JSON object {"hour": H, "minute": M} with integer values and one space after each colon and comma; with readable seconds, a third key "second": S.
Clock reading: {"hour": 6, "minute": 13}
